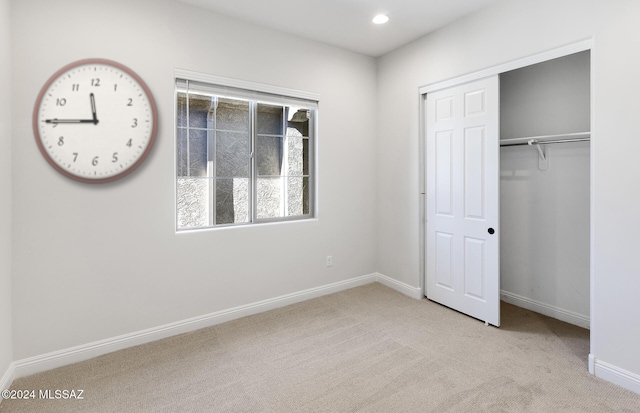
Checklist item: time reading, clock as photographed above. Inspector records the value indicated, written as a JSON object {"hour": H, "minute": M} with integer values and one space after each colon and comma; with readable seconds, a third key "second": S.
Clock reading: {"hour": 11, "minute": 45}
